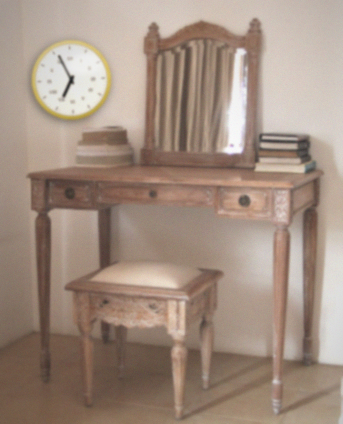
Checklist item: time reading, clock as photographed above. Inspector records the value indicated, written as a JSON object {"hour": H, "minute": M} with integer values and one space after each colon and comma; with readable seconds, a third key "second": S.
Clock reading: {"hour": 6, "minute": 56}
